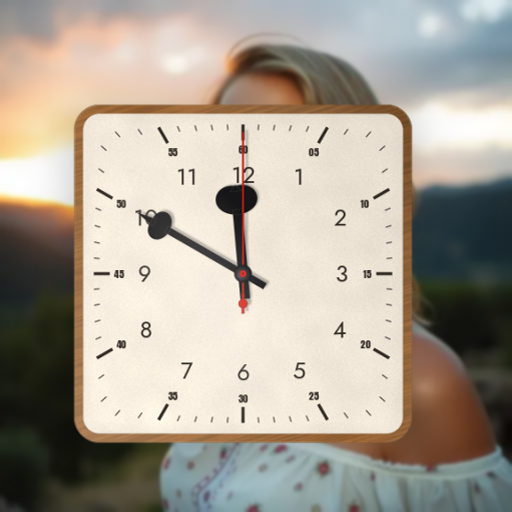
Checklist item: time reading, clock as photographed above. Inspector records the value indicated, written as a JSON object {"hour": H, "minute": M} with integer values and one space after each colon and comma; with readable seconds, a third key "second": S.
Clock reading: {"hour": 11, "minute": 50, "second": 0}
